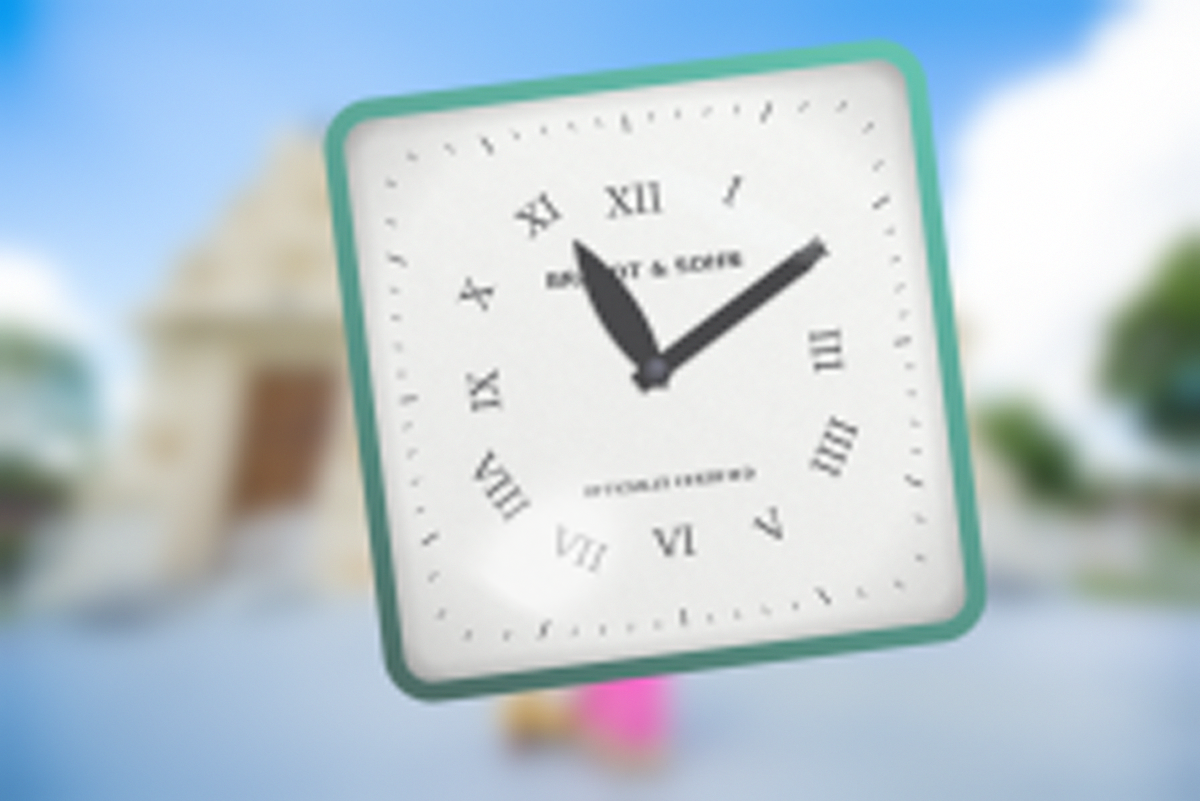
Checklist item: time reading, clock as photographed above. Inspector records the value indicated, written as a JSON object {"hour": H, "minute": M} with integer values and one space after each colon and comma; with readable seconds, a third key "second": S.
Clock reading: {"hour": 11, "minute": 10}
